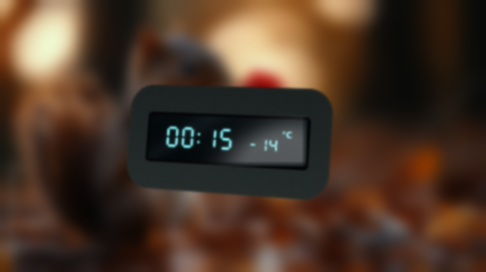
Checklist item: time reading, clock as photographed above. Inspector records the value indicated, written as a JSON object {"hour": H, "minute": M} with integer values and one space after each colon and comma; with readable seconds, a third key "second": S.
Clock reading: {"hour": 0, "minute": 15}
